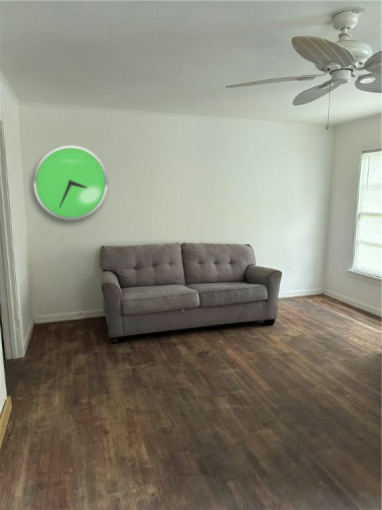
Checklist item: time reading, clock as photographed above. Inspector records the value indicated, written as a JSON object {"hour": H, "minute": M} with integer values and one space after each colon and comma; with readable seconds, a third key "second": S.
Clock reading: {"hour": 3, "minute": 34}
